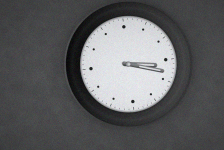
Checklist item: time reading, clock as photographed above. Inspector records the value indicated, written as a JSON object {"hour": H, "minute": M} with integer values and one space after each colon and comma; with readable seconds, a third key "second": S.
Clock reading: {"hour": 3, "minute": 18}
